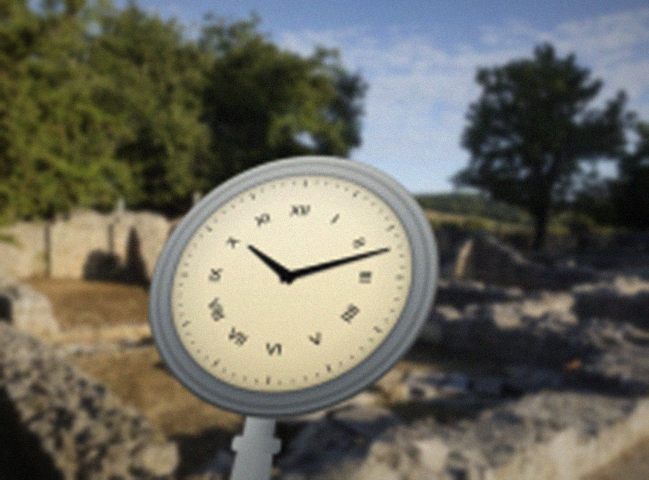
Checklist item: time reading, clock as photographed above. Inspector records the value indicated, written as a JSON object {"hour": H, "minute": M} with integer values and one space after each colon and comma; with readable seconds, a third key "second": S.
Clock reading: {"hour": 10, "minute": 12}
